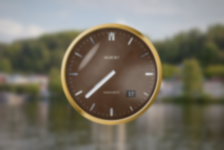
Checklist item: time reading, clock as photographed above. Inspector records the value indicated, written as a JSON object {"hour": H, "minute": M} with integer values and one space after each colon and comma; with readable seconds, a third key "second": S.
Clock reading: {"hour": 7, "minute": 38}
